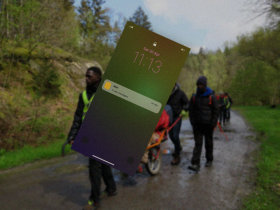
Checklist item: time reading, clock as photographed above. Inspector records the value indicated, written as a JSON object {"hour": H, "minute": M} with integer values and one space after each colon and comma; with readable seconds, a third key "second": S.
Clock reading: {"hour": 11, "minute": 13}
